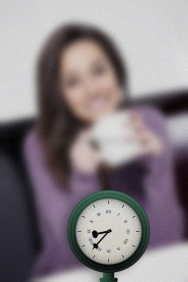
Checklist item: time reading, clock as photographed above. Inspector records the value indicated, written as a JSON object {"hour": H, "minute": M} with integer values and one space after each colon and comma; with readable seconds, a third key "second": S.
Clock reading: {"hour": 8, "minute": 37}
